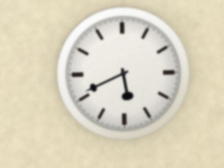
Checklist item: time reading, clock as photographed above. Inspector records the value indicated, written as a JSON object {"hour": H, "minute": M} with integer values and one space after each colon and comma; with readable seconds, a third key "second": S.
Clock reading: {"hour": 5, "minute": 41}
